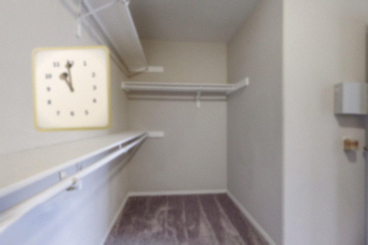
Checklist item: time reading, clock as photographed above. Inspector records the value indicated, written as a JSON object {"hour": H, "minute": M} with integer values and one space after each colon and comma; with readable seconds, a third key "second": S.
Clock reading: {"hour": 10, "minute": 59}
